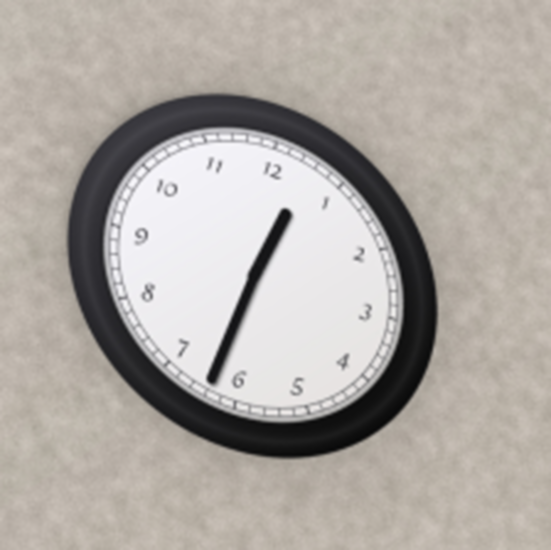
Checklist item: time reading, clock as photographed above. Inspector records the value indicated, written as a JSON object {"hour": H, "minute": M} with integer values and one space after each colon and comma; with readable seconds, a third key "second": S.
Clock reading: {"hour": 12, "minute": 32}
